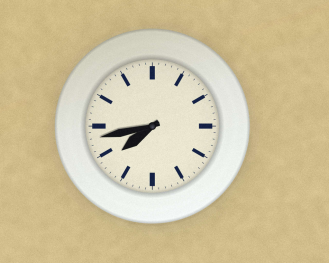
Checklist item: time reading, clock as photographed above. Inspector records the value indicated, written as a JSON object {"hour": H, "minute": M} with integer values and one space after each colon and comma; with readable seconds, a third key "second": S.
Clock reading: {"hour": 7, "minute": 43}
